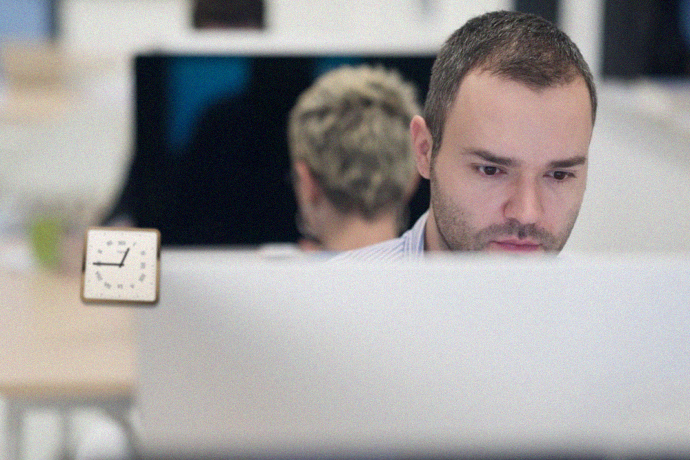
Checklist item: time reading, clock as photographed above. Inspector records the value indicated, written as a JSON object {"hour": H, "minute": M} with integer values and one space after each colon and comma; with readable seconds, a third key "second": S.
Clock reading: {"hour": 12, "minute": 45}
